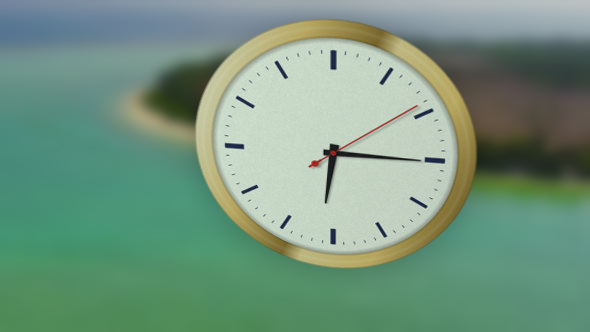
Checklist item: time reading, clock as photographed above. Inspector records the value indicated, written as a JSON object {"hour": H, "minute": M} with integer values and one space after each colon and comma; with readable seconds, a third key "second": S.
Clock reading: {"hour": 6, "minute": 15, "second": 9}
